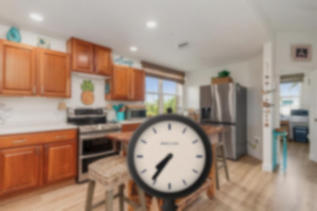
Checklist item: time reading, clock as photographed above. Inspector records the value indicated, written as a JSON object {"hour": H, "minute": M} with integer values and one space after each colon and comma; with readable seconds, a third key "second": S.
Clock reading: {"hour": 7, "minute": 36}
